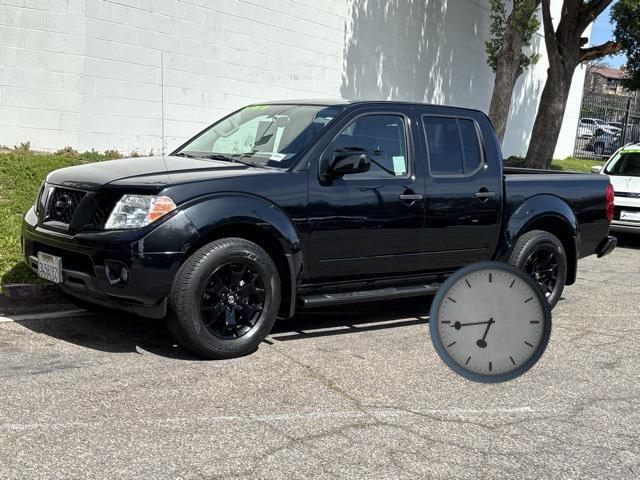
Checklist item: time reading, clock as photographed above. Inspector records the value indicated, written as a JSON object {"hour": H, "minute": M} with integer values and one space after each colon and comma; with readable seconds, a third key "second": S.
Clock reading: {"hour": 6, "minute": 44}
